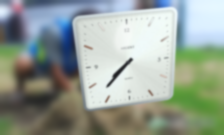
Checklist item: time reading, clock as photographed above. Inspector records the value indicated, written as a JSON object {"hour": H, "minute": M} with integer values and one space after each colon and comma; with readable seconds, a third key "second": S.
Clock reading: {"hour": 7, "minute": 37}
